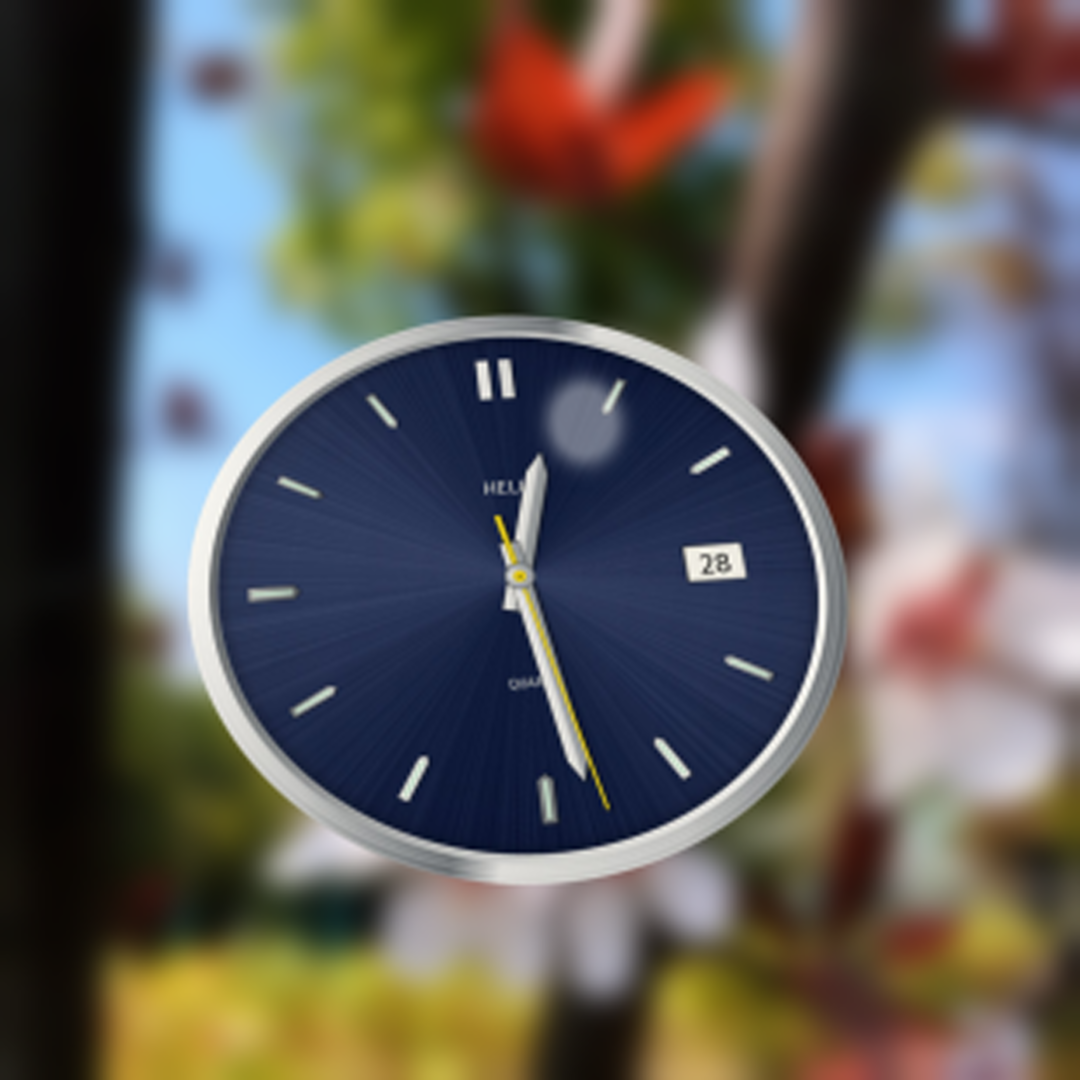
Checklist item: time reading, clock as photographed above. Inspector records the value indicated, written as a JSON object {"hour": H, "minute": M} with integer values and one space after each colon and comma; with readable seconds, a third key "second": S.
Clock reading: {"hour": 12, "minute": 28, "second": 28}
